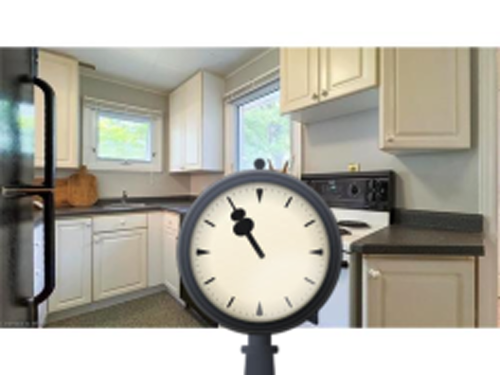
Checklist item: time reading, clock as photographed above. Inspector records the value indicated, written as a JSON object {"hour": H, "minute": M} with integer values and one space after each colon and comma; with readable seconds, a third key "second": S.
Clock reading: {"hour": 10, "minute": 55}
